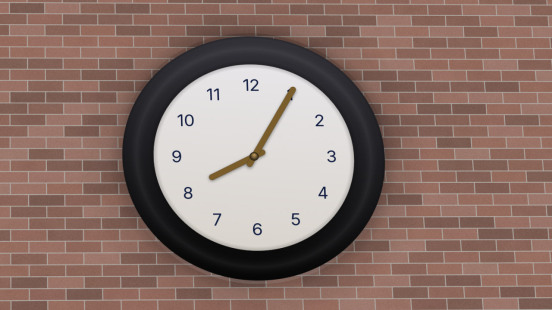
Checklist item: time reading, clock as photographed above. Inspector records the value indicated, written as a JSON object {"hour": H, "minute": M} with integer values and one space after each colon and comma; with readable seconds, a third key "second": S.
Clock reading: {"hour": 8, "minute": 5}
